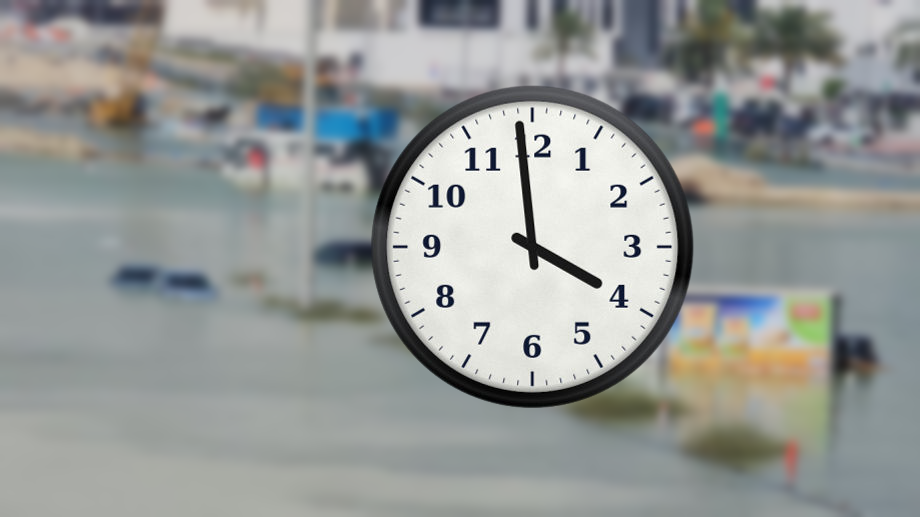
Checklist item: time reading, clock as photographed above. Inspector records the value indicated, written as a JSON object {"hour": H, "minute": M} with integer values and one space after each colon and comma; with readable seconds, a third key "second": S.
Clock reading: {"hour": 3, "minute": 59}
